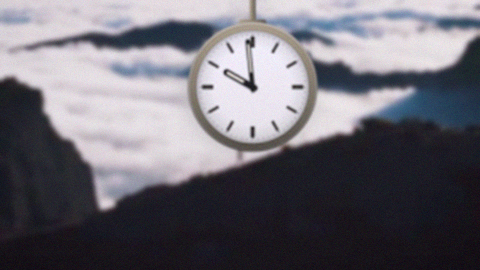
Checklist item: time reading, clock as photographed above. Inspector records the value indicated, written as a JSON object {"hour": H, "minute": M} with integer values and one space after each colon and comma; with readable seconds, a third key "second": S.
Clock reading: {"hour": 9, "minute": 59}
